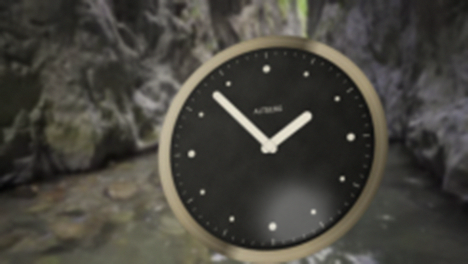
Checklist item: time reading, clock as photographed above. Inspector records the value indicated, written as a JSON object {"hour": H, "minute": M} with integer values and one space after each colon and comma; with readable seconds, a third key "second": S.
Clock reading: {"hour": 1, "minute": 53}
